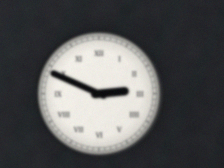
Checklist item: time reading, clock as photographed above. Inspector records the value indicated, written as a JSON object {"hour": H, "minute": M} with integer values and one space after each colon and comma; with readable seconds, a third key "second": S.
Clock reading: {"hour": 2, "minute": 49}
